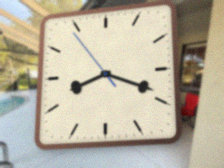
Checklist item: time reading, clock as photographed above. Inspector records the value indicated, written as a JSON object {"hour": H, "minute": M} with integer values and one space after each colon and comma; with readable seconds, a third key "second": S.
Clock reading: {"hour": 8, "minute": 18, "second": 54}
